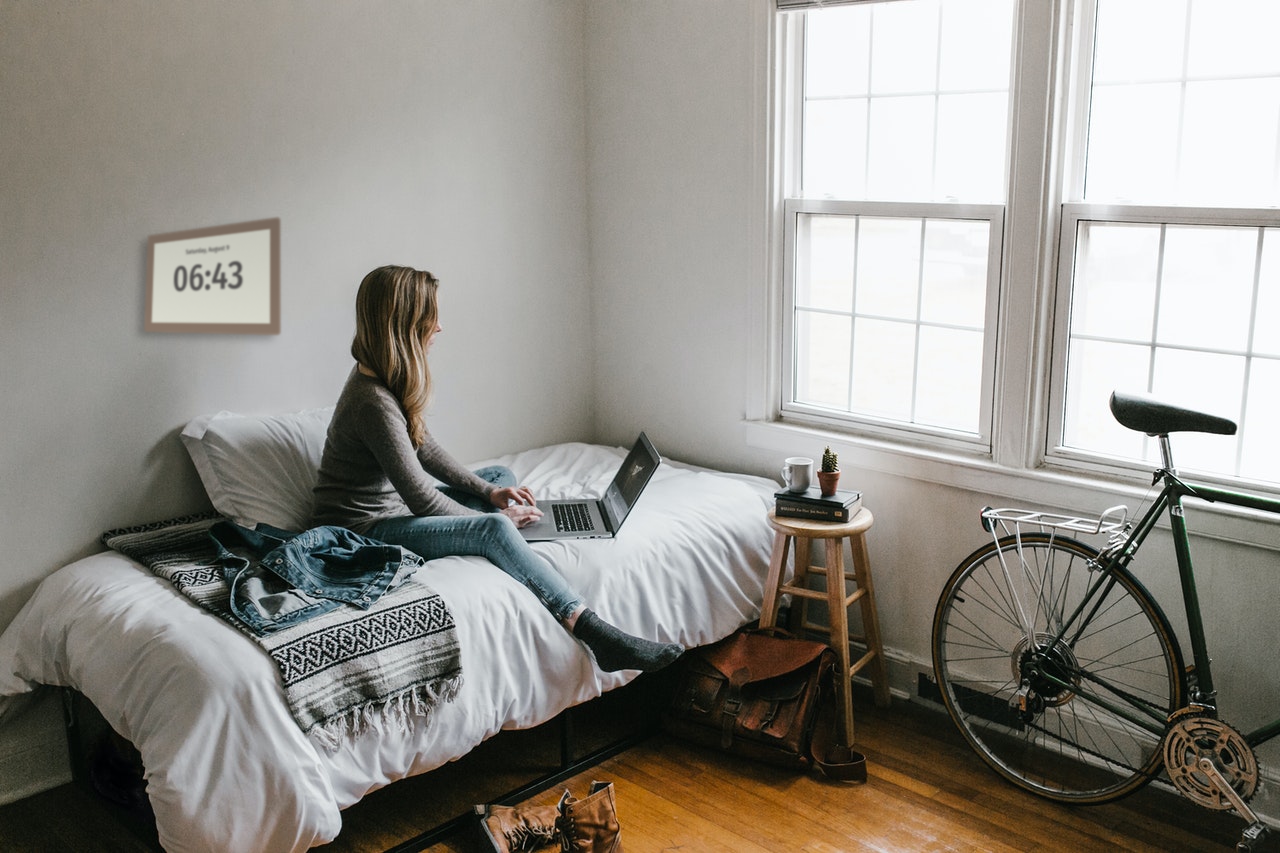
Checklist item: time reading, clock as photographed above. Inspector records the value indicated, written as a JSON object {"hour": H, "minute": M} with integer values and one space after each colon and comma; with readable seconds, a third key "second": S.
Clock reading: {"hour": 6, "minute": 43}
